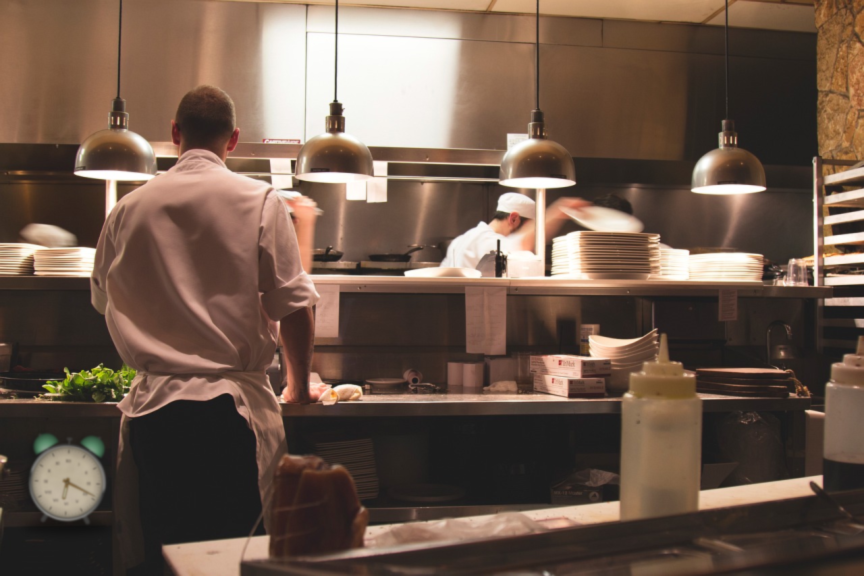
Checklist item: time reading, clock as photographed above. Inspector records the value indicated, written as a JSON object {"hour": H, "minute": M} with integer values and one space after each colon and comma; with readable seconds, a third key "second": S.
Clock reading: {"hour": 6, "minute": 19}
